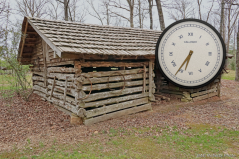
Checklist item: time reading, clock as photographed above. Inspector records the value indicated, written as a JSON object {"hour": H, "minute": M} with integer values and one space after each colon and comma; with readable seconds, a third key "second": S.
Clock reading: {"hour": 6, "minute": 36}
